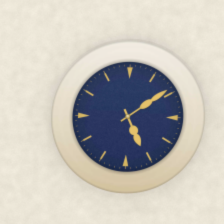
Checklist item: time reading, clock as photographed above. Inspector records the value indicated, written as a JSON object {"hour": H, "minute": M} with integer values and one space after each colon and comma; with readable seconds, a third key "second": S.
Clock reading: {"hour": 5, "minute": 9}
